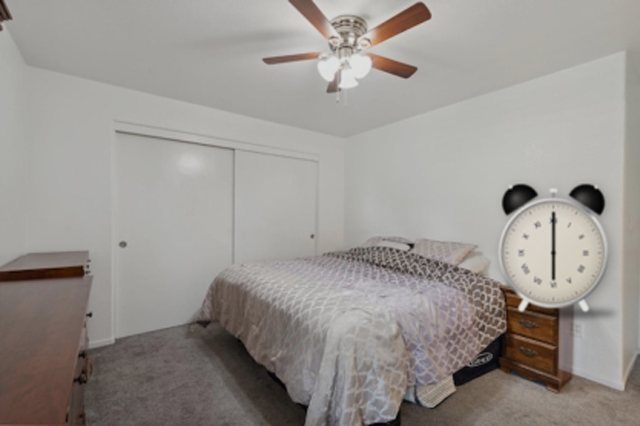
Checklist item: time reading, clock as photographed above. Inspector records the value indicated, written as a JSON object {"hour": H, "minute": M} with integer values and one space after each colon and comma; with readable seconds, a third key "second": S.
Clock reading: {"hour": 6, "minute": 0}
